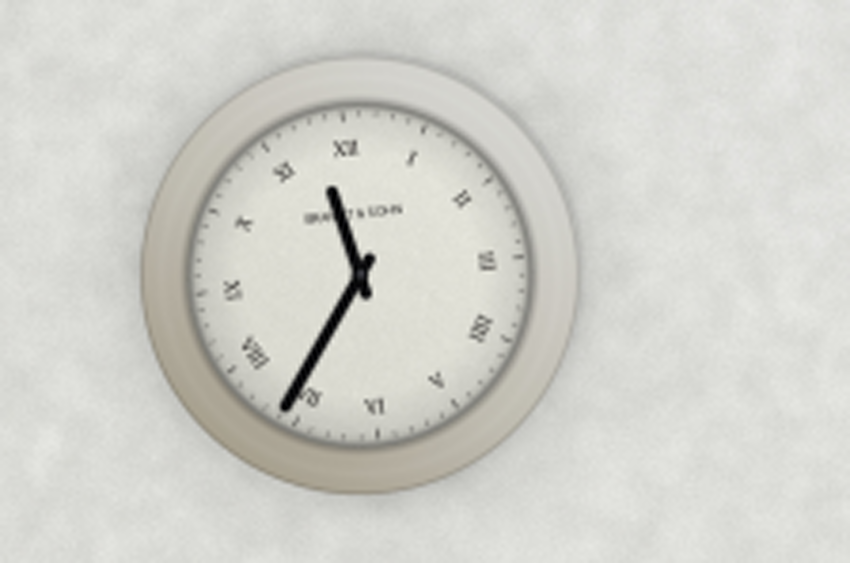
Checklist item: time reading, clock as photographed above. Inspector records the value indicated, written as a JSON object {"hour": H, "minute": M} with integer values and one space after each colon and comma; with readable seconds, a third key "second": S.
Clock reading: {"hour": 11, "minute": 36}
